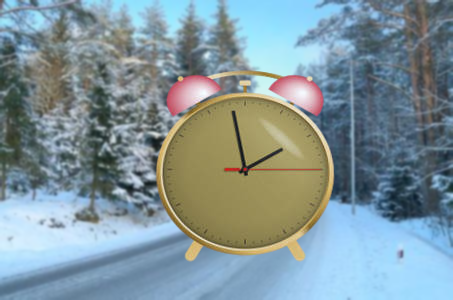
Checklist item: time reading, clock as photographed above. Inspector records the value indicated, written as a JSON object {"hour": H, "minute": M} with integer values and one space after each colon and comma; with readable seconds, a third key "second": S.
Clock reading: {"hour": 1, "minute": 58, "second": 15}
